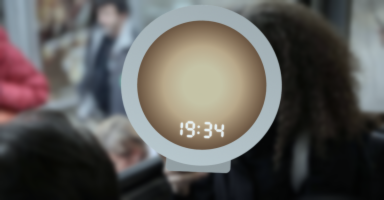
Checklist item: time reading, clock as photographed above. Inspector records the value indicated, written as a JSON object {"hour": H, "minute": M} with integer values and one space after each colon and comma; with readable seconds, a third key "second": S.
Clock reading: {"hour": 19, "minute": 34}
